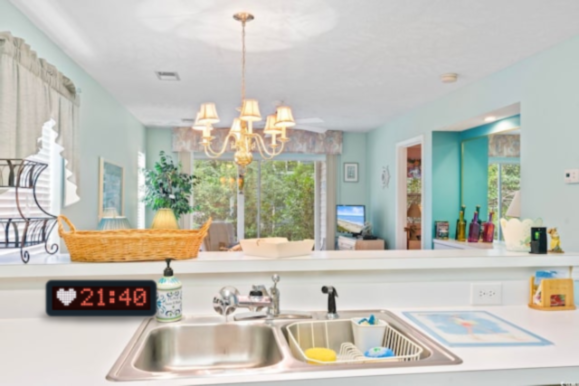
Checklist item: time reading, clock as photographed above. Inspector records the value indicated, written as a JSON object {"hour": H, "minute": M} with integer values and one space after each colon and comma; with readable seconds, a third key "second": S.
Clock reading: {"hour": 21, "minute": 40}
